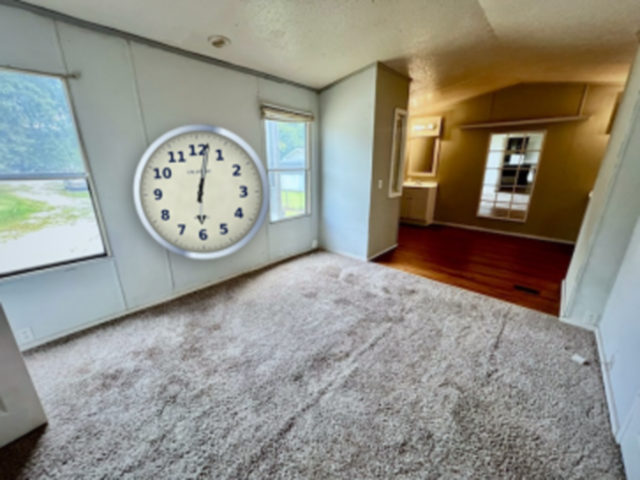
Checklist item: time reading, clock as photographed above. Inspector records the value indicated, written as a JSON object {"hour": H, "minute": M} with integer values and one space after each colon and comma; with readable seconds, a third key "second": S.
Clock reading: {"hour": 6, "minute": 2}
